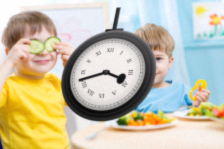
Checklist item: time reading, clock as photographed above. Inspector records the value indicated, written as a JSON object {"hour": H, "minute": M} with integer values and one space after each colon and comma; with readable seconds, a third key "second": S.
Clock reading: {"hour": 3, "minute": 42}
